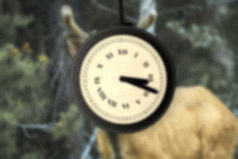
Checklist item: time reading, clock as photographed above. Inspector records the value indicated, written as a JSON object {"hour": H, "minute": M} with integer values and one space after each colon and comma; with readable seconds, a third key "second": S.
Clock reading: {"hour": 3, "minute": 19}
